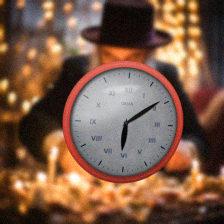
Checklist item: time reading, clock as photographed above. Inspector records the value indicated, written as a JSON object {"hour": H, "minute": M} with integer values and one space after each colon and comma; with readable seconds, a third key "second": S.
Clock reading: {"hour": 6, "minute": 9}
